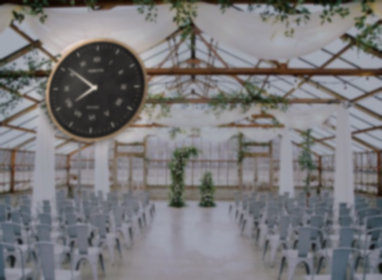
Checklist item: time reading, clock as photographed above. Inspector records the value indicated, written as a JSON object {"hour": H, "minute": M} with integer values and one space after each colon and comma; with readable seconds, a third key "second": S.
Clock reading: {"hour": 7, "minute": 51}
